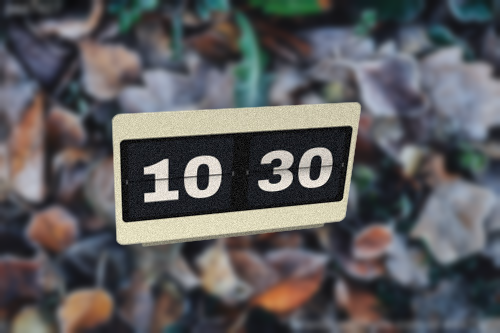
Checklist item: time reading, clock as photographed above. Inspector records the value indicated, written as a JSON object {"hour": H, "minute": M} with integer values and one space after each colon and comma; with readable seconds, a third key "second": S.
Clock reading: {"hour": 10, "minute": 30}
